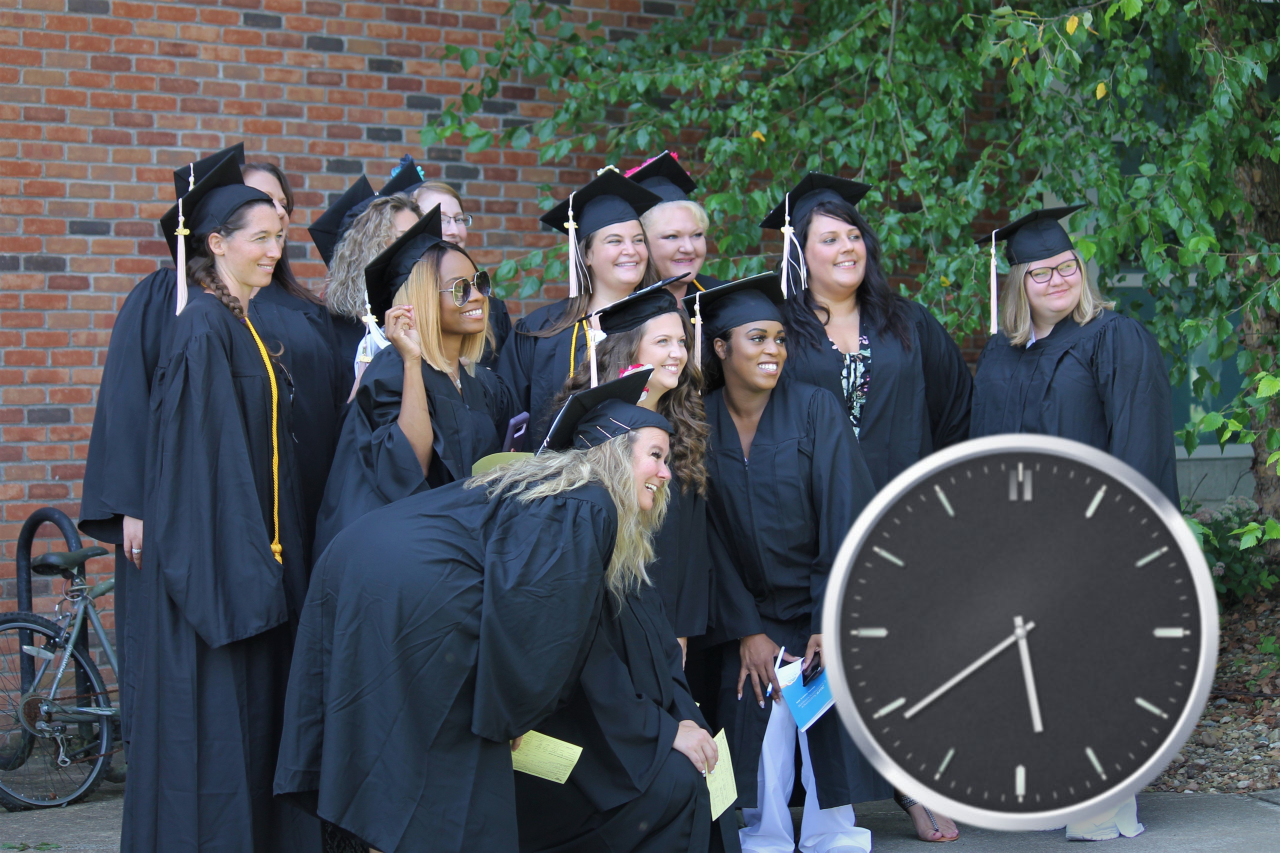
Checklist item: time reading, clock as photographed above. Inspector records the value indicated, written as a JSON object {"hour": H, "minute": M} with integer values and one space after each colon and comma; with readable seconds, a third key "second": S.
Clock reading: {"hour": 5, "minute": 39}
